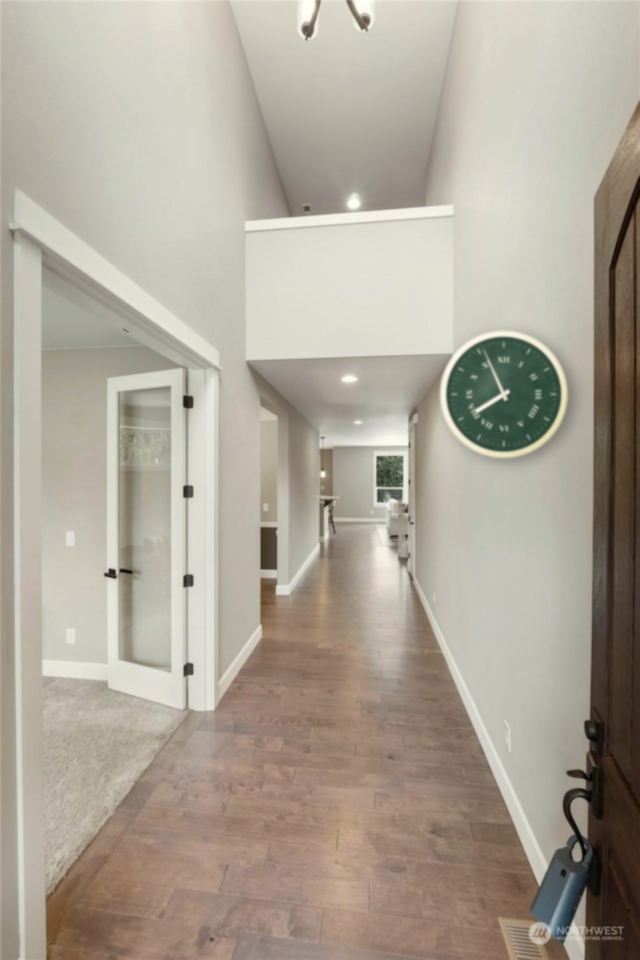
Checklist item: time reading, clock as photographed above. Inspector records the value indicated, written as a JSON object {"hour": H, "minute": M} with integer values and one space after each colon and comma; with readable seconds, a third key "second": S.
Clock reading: {"hour": 7, "minute": 56}
